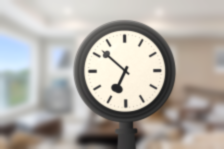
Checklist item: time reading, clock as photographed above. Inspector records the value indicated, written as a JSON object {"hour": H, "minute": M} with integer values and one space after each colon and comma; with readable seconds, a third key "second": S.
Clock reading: {"hour": 6, "minute": 52}
